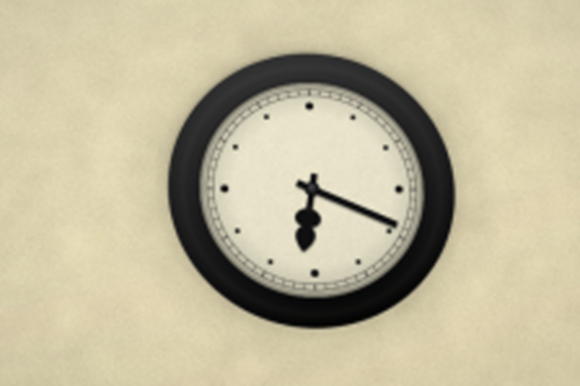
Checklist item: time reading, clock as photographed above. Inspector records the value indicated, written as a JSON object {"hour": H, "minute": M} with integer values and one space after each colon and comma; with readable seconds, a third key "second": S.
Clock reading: {"hour": 6, "minute": 19}
